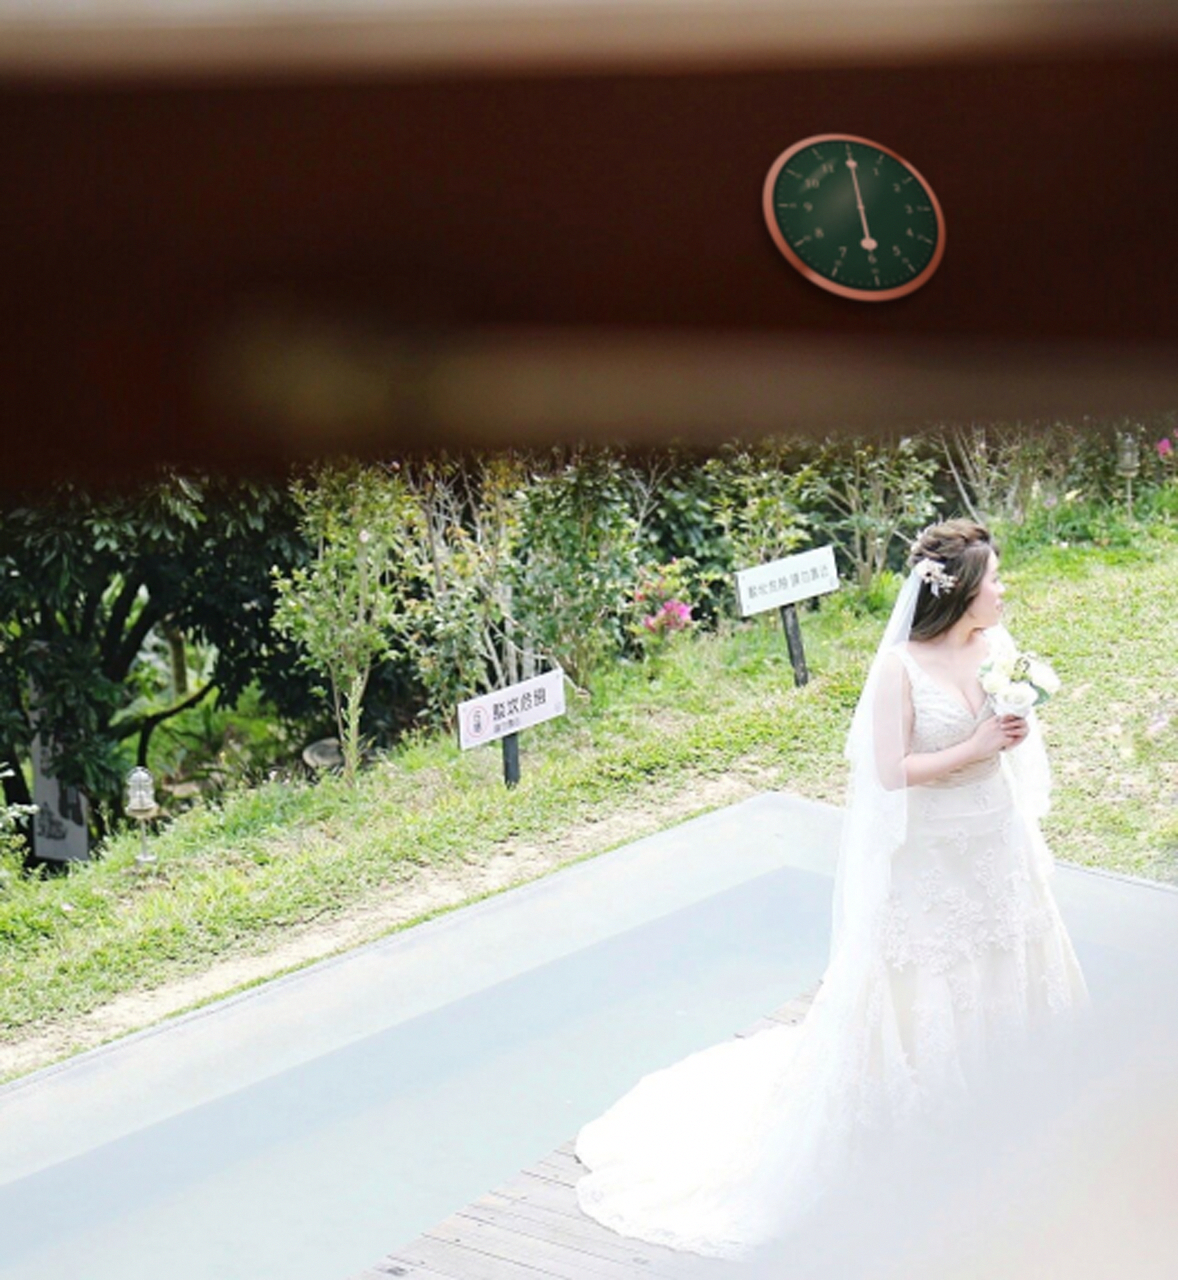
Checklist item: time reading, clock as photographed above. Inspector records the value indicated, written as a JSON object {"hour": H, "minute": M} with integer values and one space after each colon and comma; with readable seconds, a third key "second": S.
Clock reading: {"hour": 6, "minute": 0}
